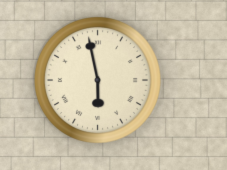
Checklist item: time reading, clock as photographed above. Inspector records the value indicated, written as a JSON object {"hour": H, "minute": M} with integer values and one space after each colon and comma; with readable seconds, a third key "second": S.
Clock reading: {"hour": 5, "minute": 58}
